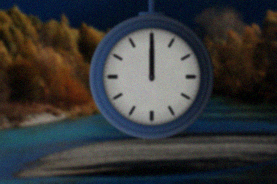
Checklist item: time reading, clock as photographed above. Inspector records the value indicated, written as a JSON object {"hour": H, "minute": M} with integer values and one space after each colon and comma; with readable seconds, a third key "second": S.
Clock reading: {"hour": 12, "minute": 0}
